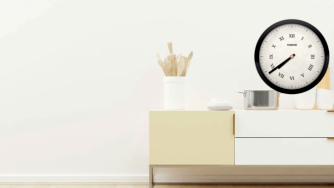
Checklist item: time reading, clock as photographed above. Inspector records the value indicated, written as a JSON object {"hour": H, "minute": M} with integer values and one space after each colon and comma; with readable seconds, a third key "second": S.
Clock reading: {"hour": 7, "minute": 39}
